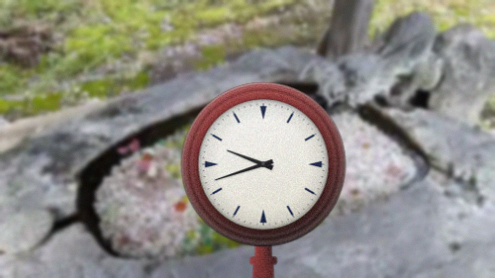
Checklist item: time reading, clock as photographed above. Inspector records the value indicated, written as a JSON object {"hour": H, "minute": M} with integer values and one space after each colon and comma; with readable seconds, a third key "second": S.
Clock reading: {"hour": 9, "minute": 42}
